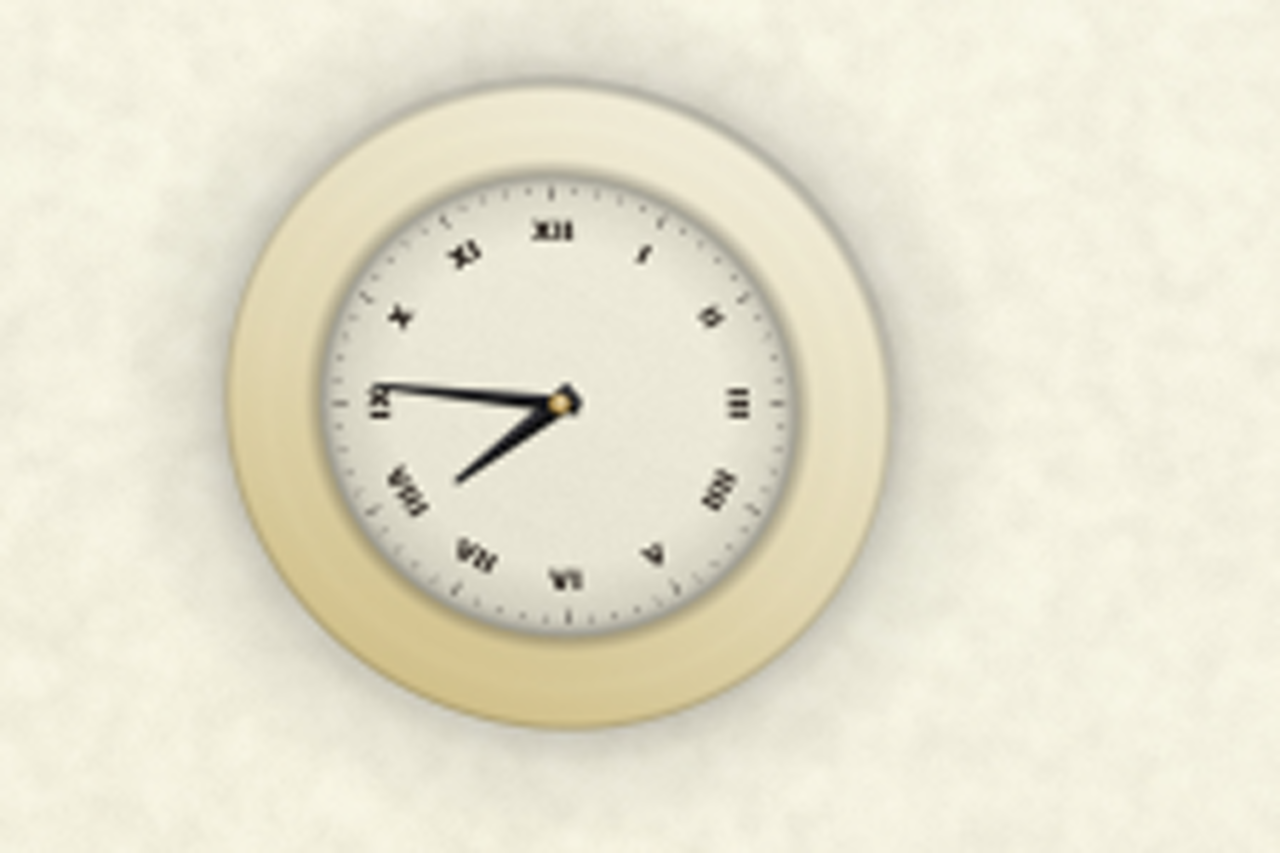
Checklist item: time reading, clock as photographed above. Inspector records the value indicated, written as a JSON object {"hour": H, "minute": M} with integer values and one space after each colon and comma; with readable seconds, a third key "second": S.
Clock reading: {"hour": 7, "minute": 46}
